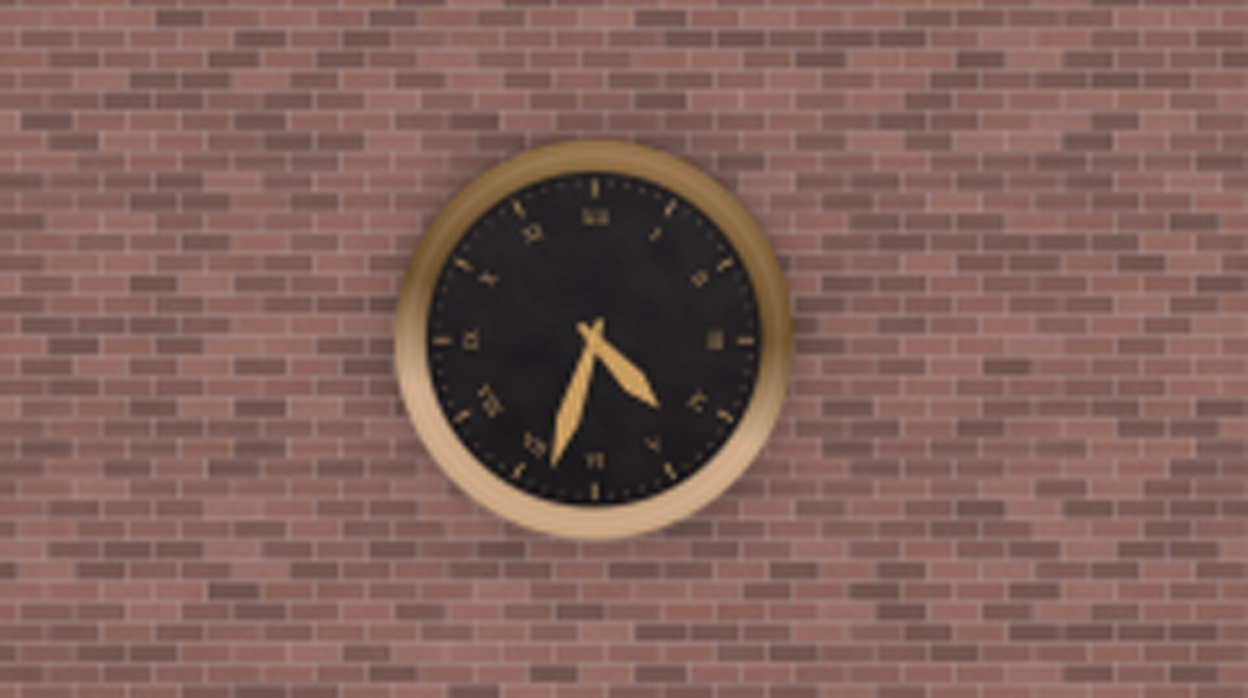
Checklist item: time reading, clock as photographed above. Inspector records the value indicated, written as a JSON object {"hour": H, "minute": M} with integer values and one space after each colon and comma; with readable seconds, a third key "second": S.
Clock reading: {"hour": 4, "minute": 33}
